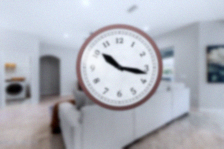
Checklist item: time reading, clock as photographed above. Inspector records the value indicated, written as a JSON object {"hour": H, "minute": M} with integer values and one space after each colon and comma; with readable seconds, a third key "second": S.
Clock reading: {"hour": 10, "minute": 17}
